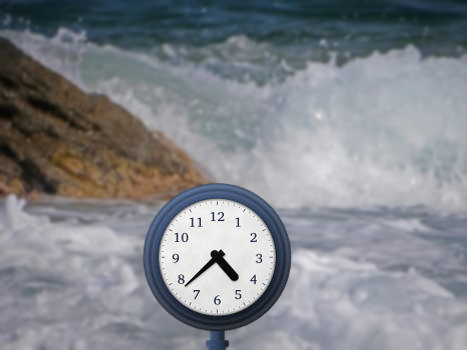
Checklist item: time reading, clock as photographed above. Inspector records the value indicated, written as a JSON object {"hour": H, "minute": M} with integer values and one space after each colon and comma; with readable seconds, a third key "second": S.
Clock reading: {"hour": 4, "minute": 38}
